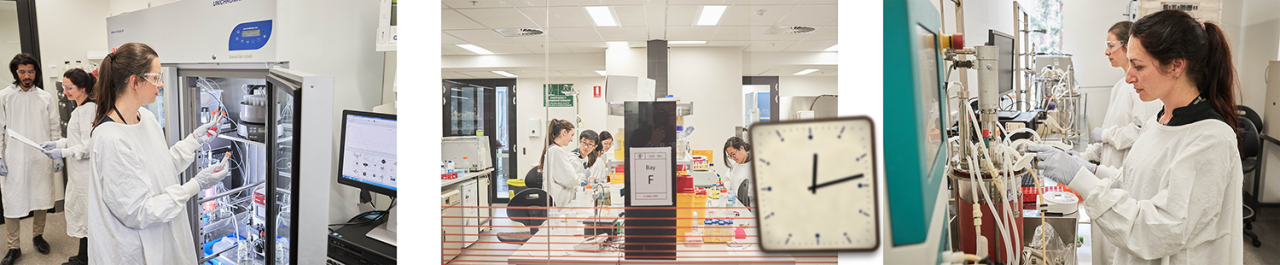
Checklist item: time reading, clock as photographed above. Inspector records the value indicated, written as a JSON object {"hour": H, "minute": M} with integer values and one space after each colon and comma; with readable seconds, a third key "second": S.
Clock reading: {"hour": 12, "minute": 13}
